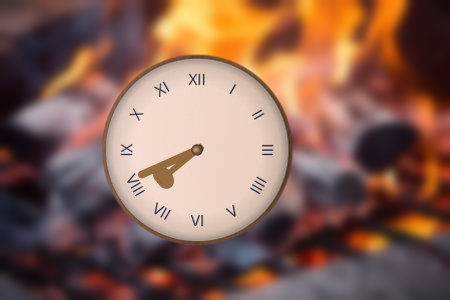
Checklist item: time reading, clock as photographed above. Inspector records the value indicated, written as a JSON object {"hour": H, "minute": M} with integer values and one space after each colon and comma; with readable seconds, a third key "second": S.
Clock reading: {"hour": 7, "minute": 41}
